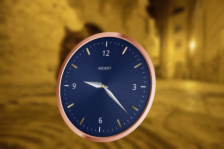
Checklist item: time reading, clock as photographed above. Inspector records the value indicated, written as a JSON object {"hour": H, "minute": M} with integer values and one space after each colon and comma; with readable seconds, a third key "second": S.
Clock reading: {"hour": 9, "minute": 22}
